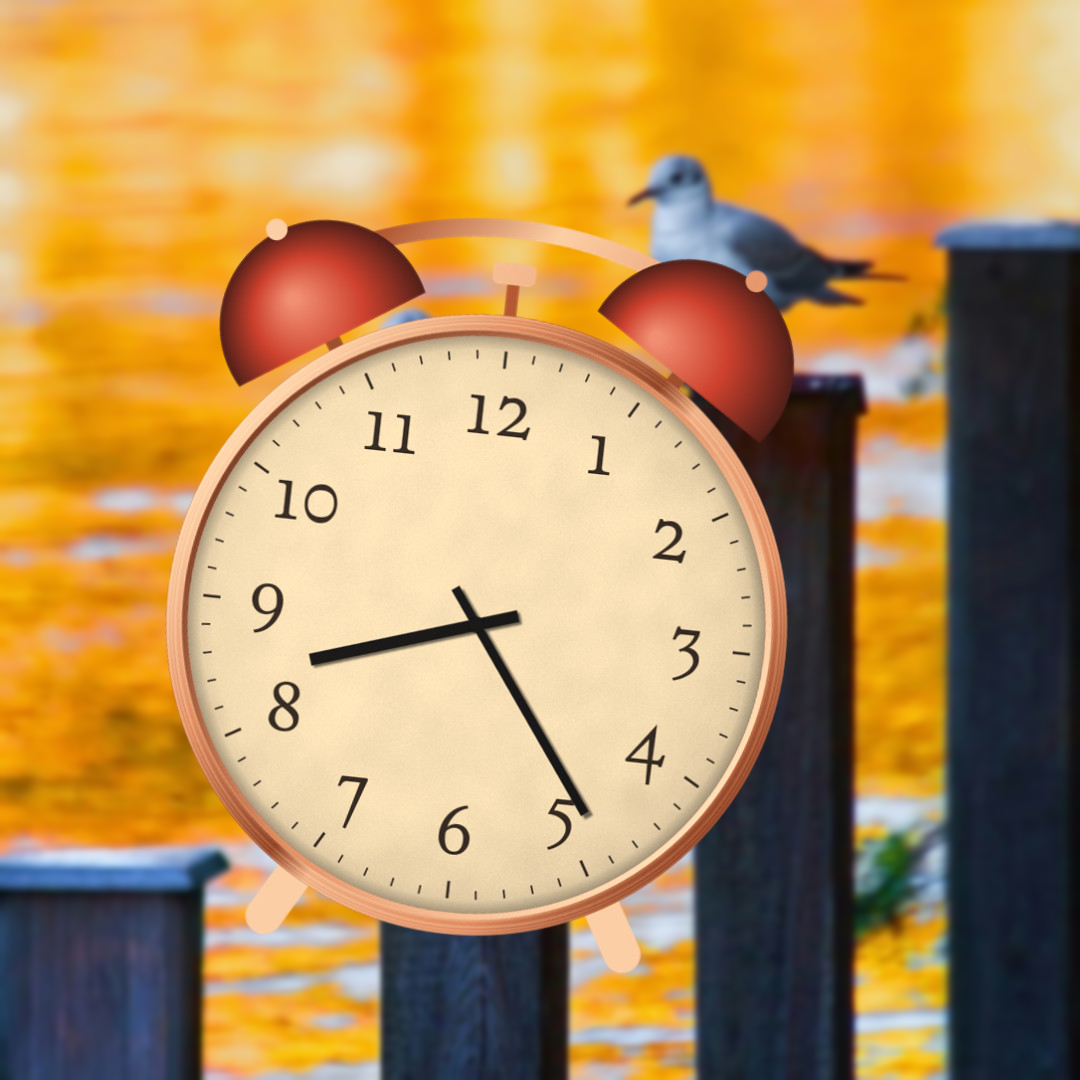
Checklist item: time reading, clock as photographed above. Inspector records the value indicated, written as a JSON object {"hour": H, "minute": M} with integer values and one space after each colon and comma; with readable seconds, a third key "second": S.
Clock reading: {"hour": 8, "minute": 24}
